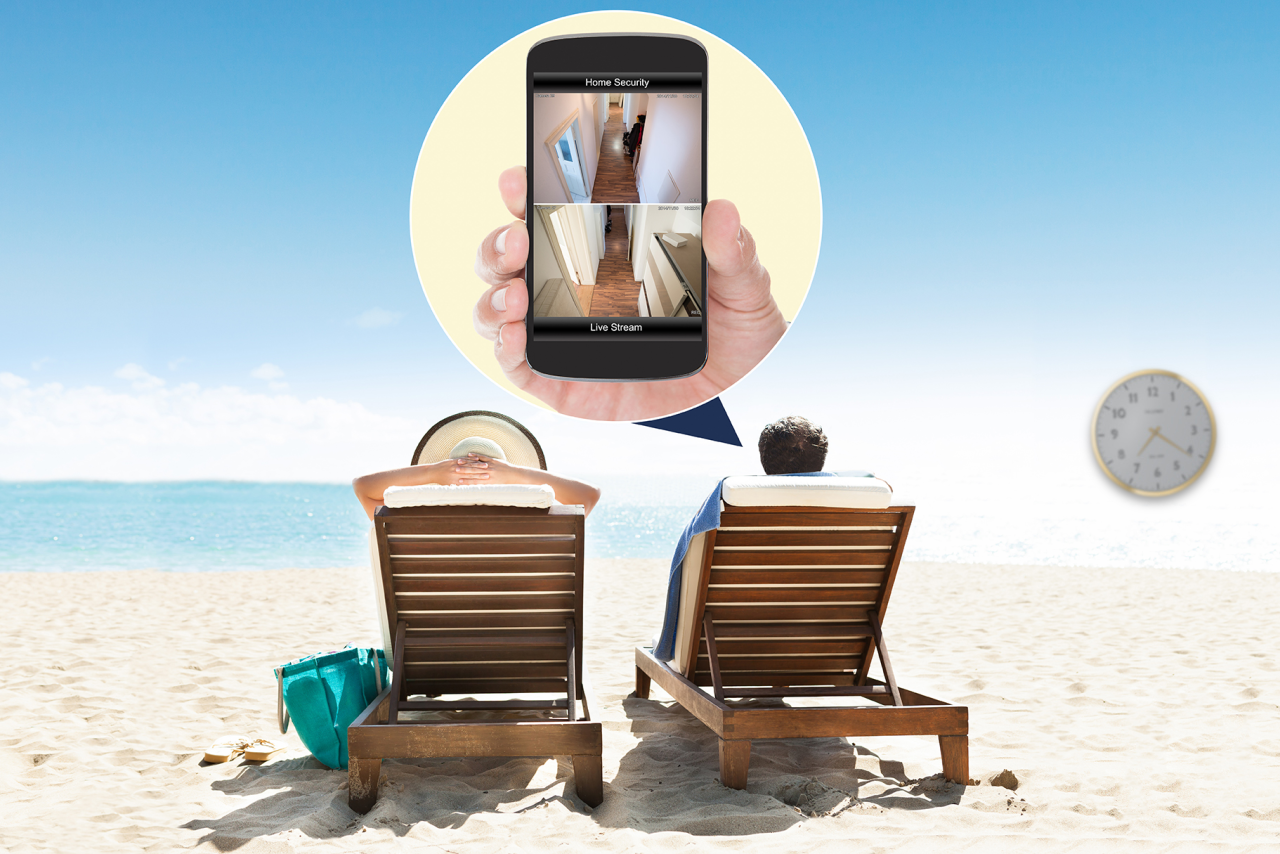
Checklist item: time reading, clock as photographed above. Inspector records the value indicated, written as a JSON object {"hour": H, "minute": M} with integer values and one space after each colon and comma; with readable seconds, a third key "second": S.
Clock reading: {"hour": 7, "minute": 21}
